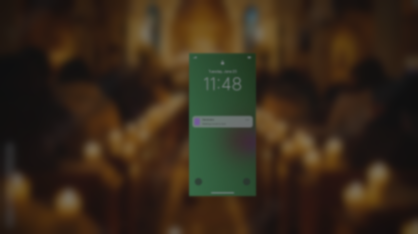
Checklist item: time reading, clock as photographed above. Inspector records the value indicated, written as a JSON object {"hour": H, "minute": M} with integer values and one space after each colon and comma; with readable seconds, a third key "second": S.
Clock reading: {"hour": 11, "minute": 48}
